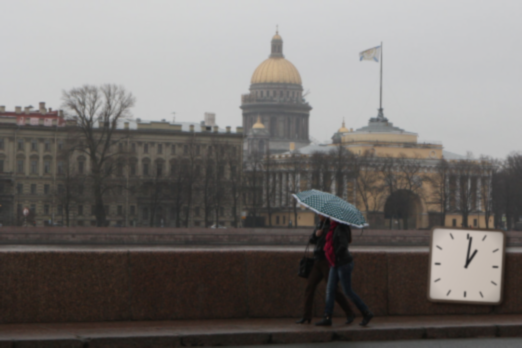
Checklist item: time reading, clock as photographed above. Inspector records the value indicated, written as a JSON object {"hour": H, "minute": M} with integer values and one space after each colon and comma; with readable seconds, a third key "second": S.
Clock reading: {"hour": 1, "minute": 1}
